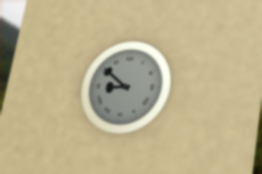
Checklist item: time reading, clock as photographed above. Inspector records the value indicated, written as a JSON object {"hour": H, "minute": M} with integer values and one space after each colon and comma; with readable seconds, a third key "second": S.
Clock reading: {"hour": 8, "minute": 51}
